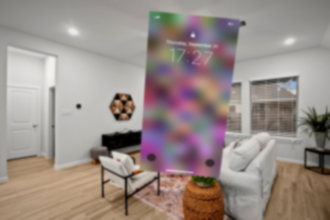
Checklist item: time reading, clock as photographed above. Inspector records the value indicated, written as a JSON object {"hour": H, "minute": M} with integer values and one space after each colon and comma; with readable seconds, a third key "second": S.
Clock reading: {"hour": 17, "minute": 27}
